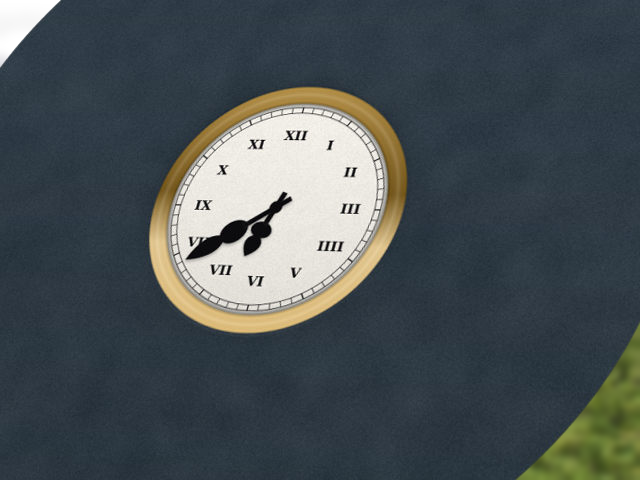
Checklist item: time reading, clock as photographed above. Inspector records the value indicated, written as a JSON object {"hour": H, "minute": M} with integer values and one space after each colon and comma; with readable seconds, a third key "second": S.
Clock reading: {"hour": 6, "minute": 39}
